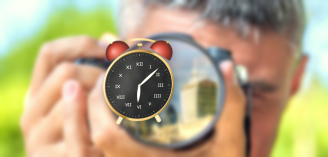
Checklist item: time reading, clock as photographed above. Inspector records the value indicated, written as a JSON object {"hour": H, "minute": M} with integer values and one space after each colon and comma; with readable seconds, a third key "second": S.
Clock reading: {"hour": 6, "minute": 8}
